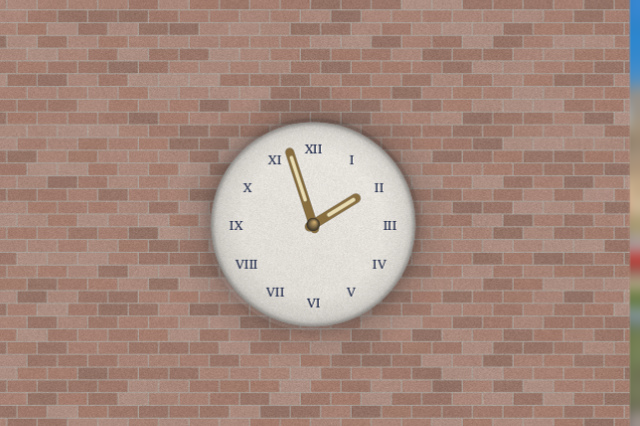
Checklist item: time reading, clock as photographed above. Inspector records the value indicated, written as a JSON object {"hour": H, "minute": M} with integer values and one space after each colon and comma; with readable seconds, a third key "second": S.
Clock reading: {"hour": 1, "minute": 57}
